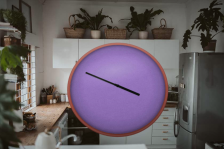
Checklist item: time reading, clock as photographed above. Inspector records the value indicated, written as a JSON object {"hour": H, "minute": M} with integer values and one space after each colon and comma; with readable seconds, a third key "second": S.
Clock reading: {"hour": 3, "minute": 49}
